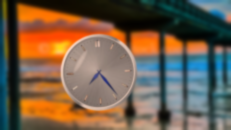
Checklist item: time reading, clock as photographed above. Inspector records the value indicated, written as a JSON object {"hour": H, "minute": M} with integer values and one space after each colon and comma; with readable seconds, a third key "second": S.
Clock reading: {"hour": 7, "minute": 24}
